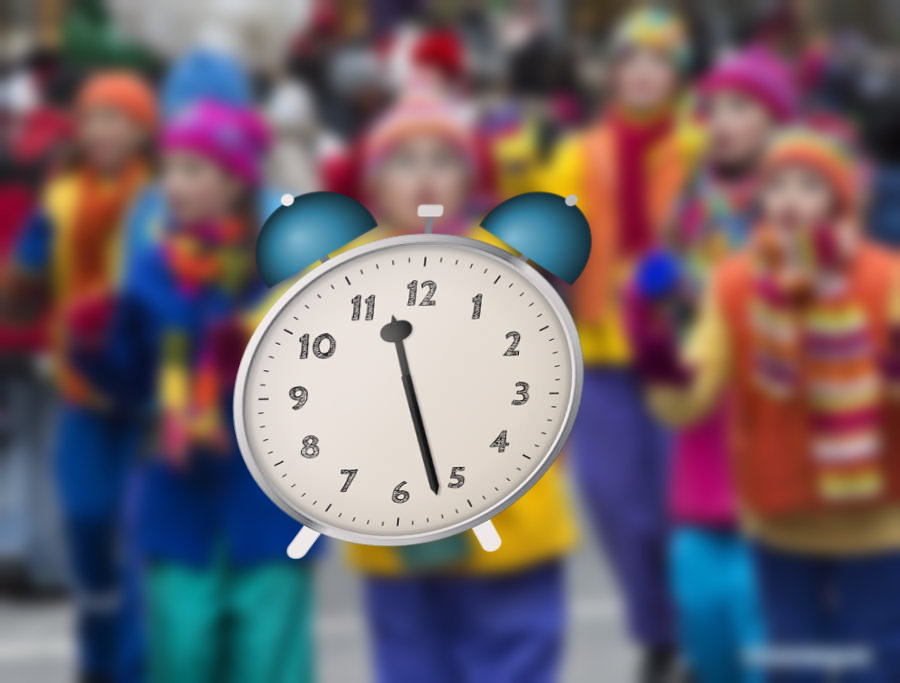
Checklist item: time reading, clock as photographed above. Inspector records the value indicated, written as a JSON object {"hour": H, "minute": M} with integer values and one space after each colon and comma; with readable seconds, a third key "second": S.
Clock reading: {"hour": 11, "minute": 27}
